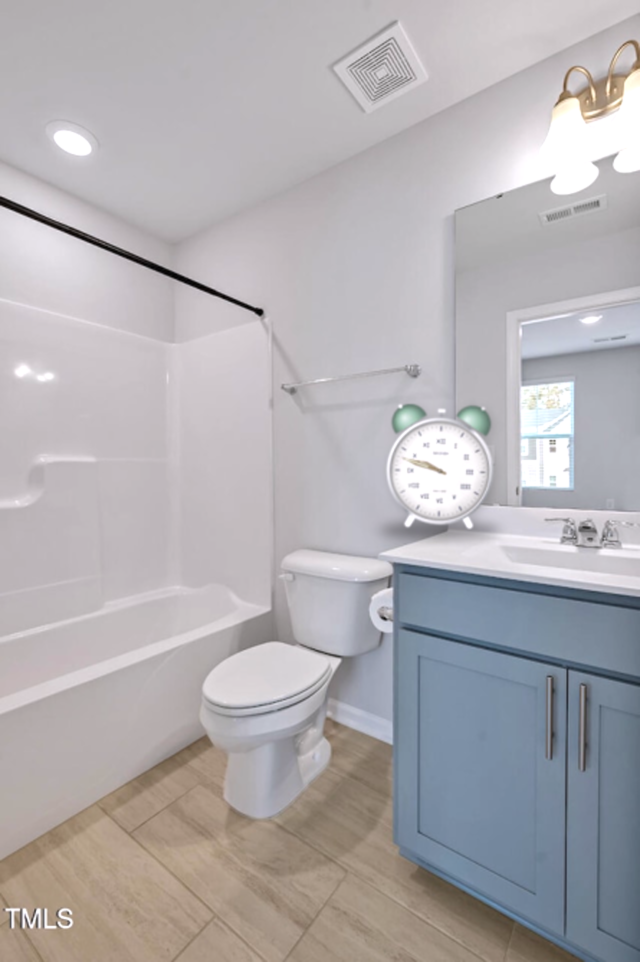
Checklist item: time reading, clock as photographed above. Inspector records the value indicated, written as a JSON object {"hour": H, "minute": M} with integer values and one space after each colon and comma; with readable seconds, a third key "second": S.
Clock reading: {"hour": 9, "minute": 48}
